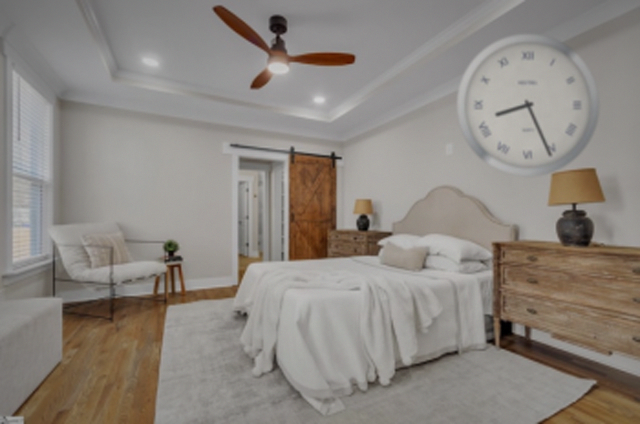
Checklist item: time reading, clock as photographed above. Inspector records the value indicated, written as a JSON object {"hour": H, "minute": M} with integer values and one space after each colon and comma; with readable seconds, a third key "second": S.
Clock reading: {"hour": 8, "minute": 26}
